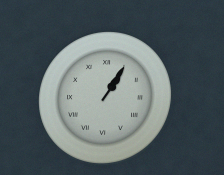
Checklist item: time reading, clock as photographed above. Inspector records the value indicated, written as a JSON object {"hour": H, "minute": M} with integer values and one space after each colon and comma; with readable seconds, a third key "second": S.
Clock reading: {"hour": 1, "minute": 5}
